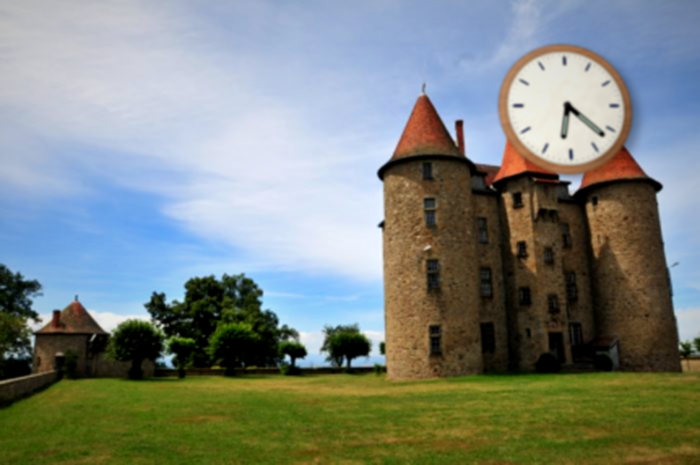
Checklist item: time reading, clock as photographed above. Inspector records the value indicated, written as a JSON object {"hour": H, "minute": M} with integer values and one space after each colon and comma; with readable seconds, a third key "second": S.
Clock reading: {"hour": 6, "minute": 22}
